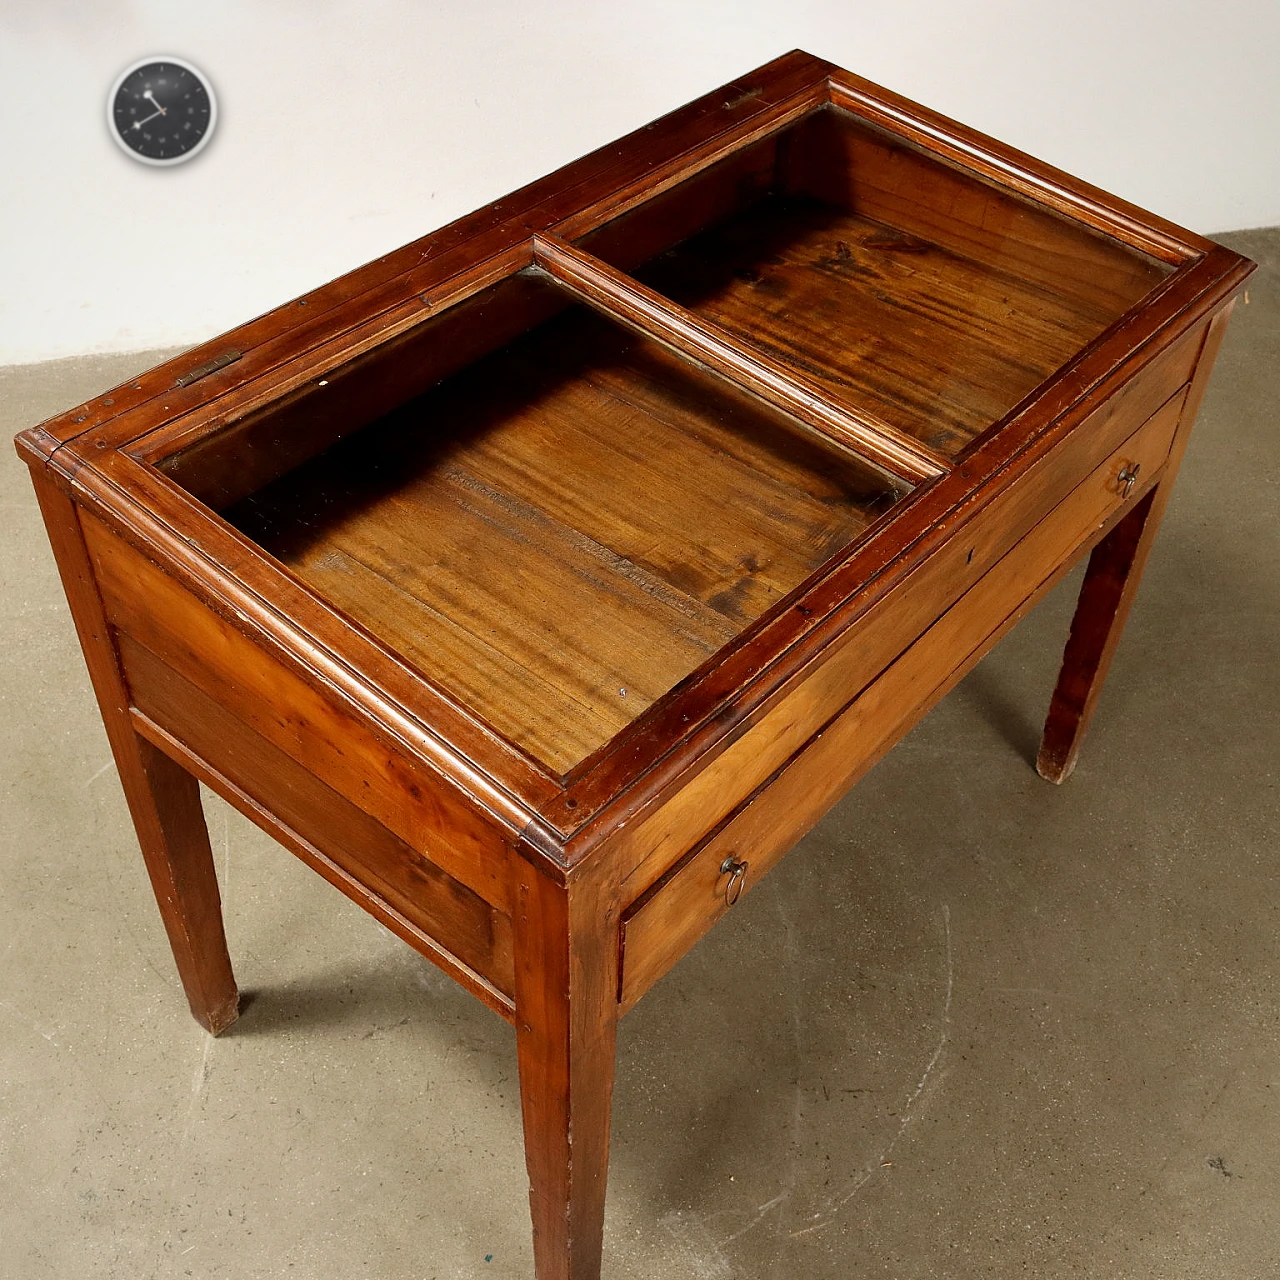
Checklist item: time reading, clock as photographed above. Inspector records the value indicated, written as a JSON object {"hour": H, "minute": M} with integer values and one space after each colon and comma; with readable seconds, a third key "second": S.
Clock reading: {"hour": 10, "minute": 40}
